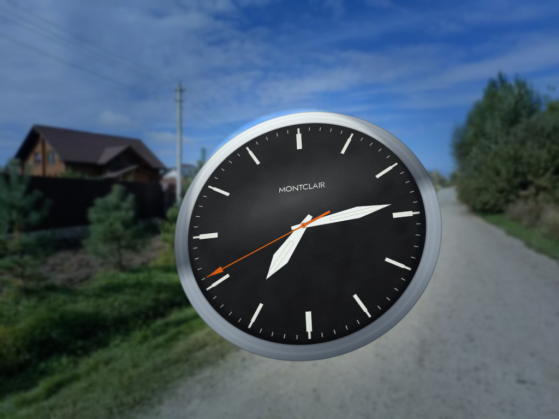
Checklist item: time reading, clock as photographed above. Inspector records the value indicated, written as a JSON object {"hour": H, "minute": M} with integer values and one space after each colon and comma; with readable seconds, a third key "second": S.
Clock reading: {"hour": 7, "minute": 13, "second": 41}
